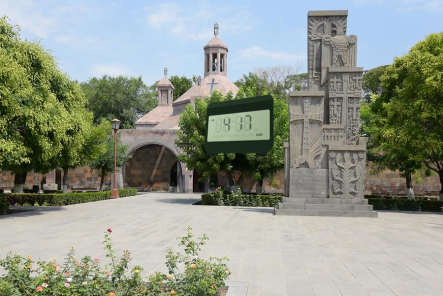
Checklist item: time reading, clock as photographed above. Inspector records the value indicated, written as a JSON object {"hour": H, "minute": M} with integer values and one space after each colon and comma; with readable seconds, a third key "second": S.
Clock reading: {"hour": 4, "minute": 17}
